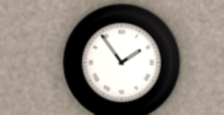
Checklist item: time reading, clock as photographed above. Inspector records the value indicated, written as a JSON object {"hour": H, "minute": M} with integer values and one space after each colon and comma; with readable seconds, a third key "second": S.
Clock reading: {"hour": 1, "minute": 54}
